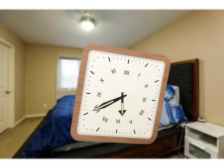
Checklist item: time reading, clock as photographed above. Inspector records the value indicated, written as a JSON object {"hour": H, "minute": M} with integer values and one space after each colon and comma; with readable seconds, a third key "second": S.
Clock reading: {"hour": 5, "minute": 40}
